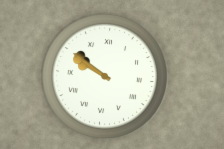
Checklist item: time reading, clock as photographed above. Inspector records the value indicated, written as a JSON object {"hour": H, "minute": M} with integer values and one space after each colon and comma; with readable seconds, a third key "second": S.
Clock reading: {"hour": 9, "minute": 50}
